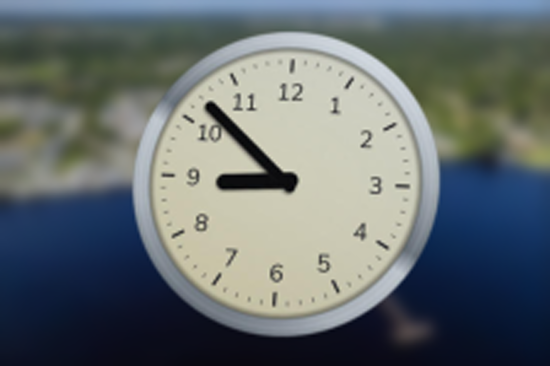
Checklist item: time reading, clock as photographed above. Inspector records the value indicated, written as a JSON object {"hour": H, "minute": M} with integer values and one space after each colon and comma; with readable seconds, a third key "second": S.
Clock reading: {"hour": 8, "minute": 52}
